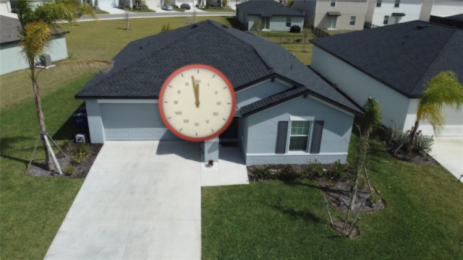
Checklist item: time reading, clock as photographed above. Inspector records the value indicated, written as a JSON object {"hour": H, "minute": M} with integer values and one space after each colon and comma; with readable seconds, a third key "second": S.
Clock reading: {"hour": 11, "minute": 58}
